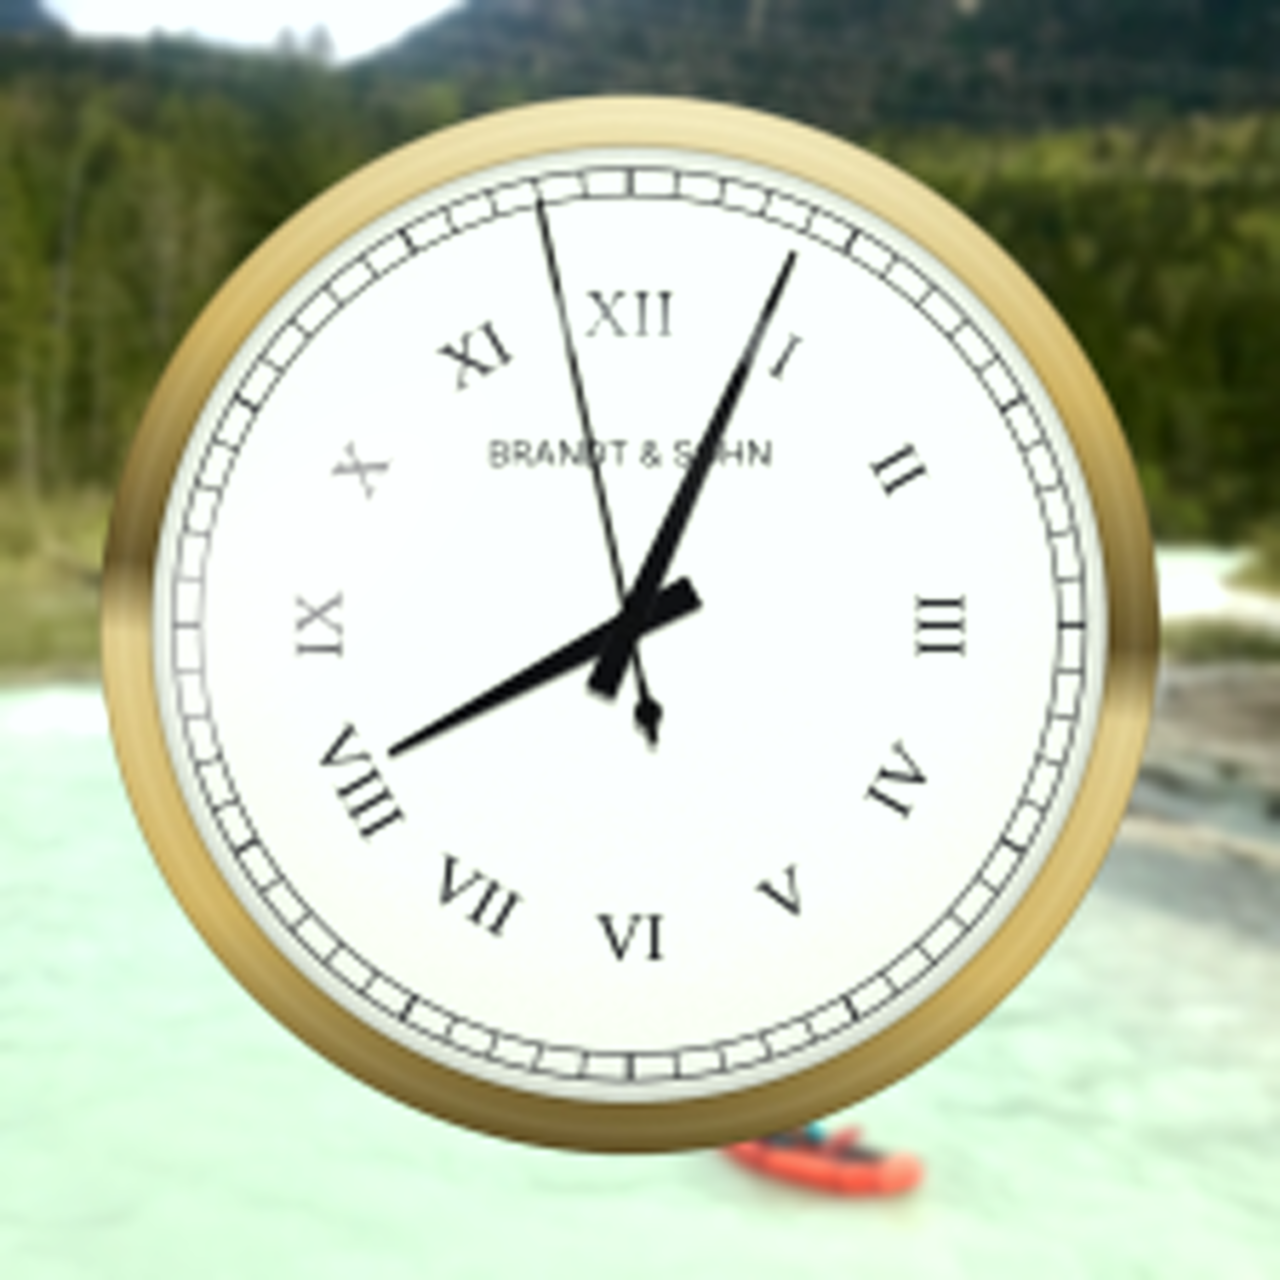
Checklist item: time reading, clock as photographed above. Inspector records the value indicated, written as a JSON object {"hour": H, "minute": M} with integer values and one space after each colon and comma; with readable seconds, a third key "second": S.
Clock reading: {"hour": 8, "minute": 3, "second": 58}
